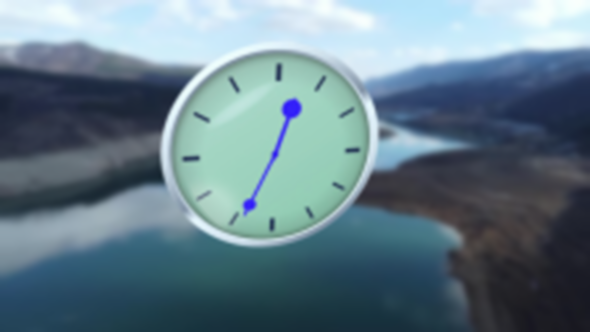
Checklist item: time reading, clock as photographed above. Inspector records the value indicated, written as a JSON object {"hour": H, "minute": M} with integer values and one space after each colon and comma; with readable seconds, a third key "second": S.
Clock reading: {"hour": 12, "minute": 34}
